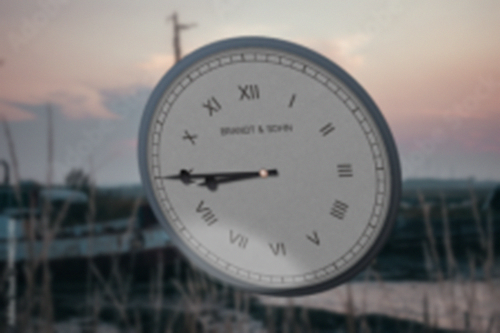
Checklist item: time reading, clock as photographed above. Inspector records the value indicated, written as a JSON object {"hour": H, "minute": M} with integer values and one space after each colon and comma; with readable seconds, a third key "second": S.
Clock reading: {"hour": 8, "minute": 45}
